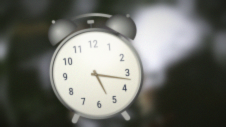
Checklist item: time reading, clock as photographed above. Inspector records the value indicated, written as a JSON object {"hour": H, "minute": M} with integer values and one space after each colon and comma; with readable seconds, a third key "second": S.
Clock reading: {"hour": 5, "minute": 17}
